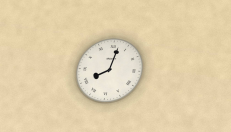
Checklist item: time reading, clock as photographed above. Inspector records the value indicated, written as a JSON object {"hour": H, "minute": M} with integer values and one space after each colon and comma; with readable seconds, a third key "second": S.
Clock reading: {"hour": 8, "minute": 2}
